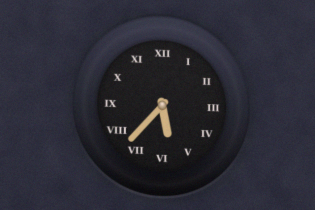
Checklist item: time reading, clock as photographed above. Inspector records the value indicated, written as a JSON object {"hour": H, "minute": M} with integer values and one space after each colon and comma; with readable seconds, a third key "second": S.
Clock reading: {"hour": 5, "minute": 37}
